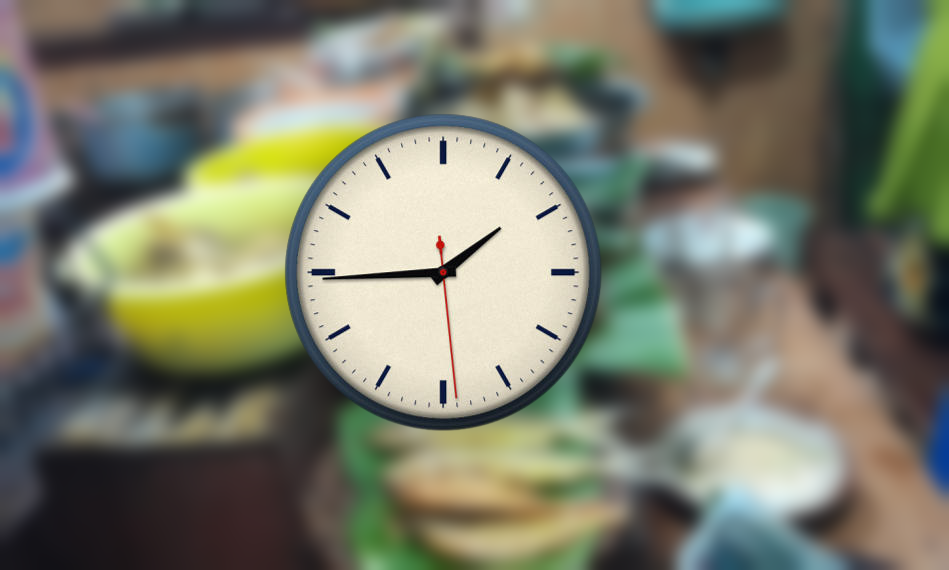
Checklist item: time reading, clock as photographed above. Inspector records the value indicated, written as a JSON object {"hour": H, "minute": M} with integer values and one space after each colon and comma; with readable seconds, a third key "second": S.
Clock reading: {"hour": 1, "minute": 44, "second": 29}
